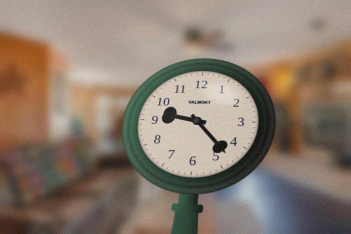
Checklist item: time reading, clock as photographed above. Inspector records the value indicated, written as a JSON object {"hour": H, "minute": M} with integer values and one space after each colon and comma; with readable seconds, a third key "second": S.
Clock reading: {"hour": 9, "minute": 23}
